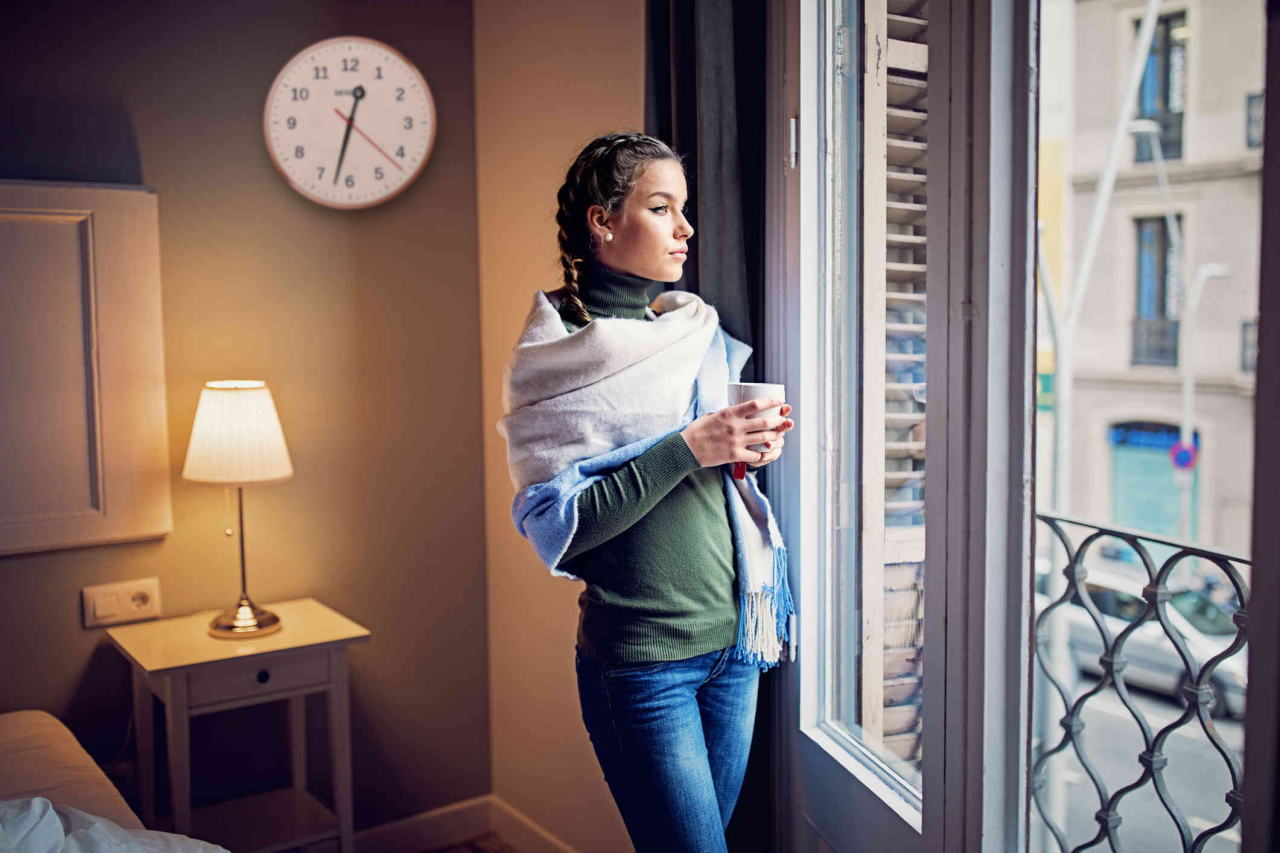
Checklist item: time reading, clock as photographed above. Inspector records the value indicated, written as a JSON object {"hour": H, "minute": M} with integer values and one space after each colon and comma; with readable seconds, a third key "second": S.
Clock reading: {"hour": 12, "minute": 32, "second": 22}
